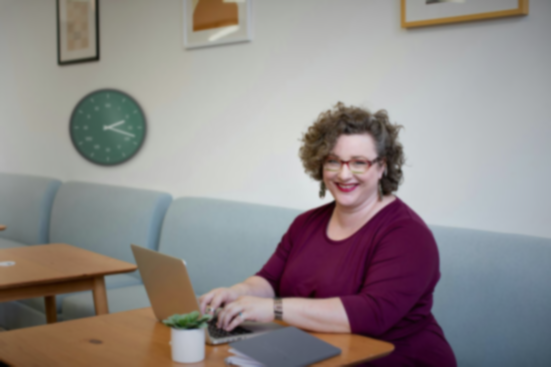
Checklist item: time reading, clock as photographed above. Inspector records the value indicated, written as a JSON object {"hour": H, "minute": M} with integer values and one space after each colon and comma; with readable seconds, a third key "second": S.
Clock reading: {"hour": 2, "minute": 18}
